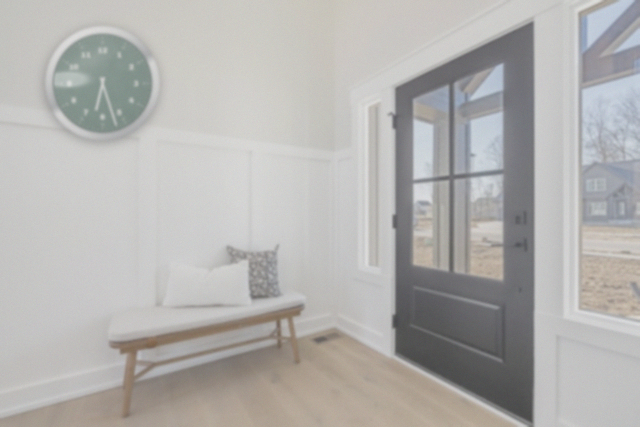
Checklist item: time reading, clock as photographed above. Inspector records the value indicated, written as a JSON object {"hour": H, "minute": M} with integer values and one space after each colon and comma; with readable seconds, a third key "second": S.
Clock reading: {"hour": 6, "minute": 27}
